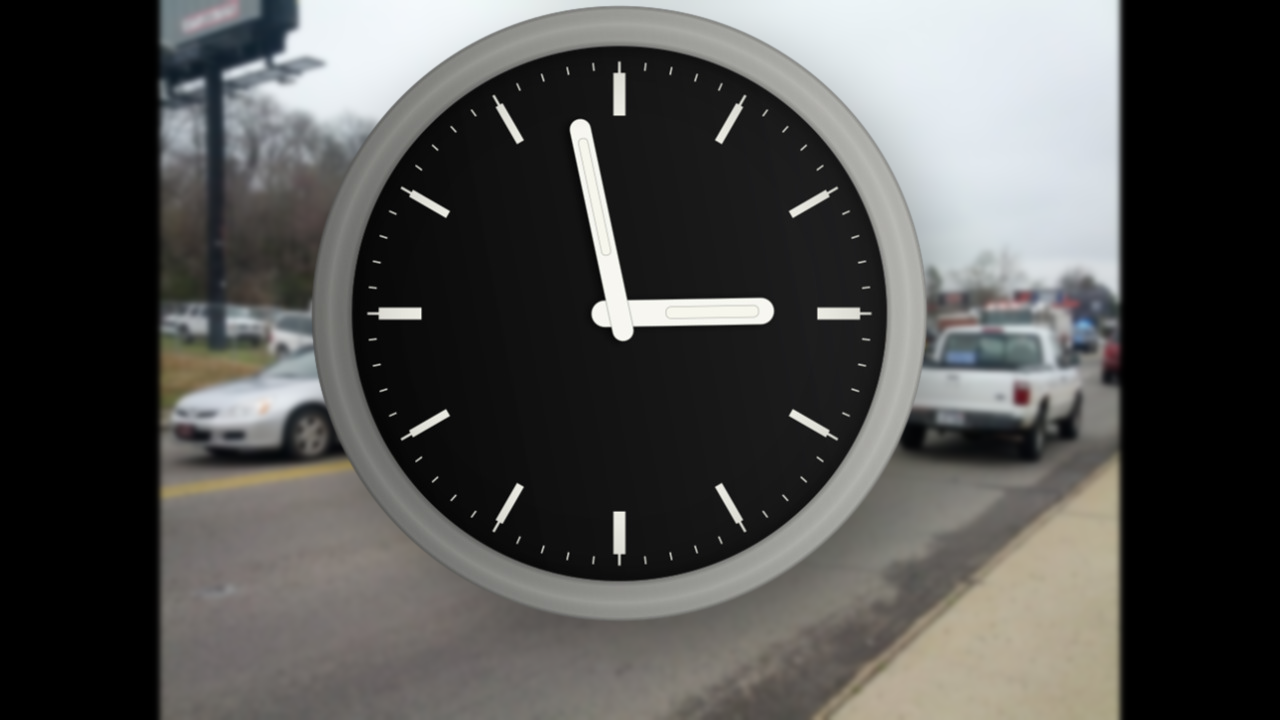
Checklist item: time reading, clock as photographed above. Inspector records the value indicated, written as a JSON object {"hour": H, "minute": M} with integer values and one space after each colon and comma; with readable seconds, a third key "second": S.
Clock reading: {"hour": 2, "minute": 58}
